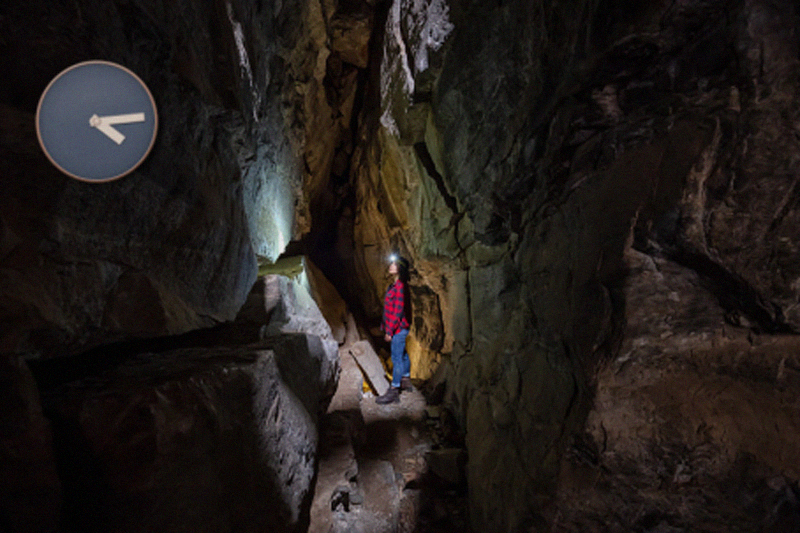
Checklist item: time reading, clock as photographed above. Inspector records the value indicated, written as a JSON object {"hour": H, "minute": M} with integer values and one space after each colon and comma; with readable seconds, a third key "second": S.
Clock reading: {"hour": 4, "minute": 14}
